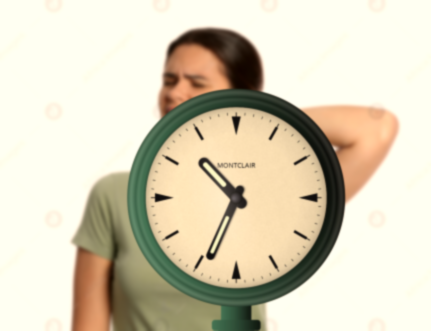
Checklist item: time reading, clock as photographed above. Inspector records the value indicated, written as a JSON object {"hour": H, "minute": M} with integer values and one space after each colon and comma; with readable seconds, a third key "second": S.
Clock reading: {"hour": 10, "minute": 34}
